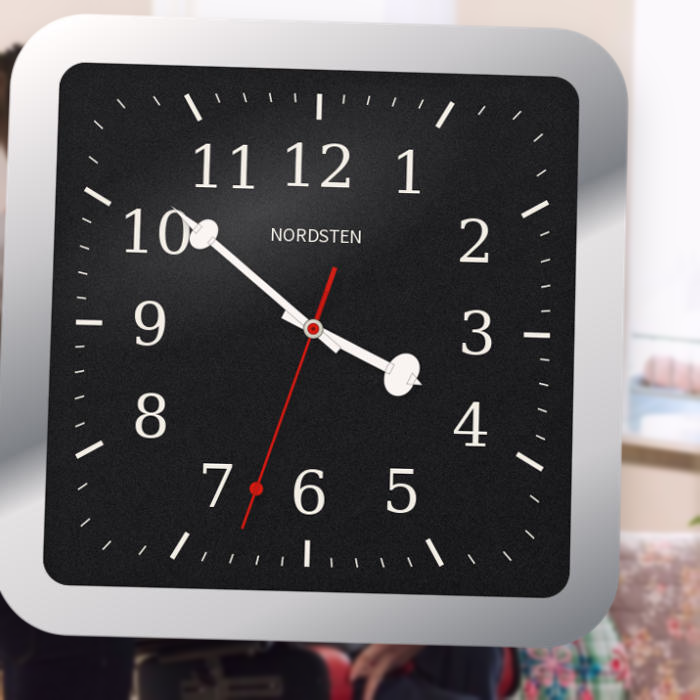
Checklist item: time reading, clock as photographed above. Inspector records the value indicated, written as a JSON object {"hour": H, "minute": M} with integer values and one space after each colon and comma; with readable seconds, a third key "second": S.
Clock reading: {"hour": 3, "minute": 51, "second": 33}
